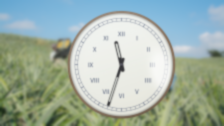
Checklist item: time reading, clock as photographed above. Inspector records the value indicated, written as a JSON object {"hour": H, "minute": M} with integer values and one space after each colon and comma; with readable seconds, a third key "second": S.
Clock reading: {"hour": 11, "minute": 33}
